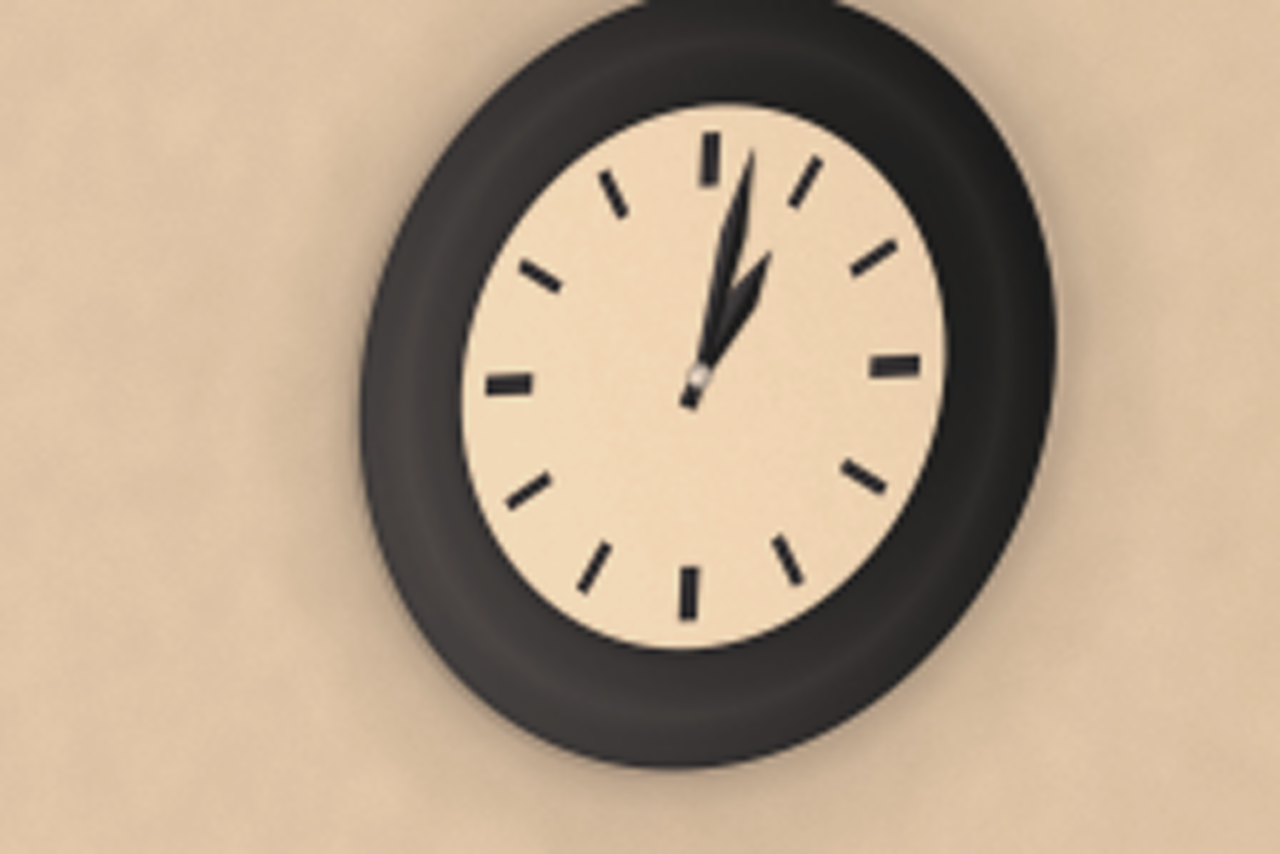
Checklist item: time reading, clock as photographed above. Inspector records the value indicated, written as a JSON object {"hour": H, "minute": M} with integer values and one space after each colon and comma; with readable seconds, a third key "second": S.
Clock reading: {"hour": 1, "minute": 2}
